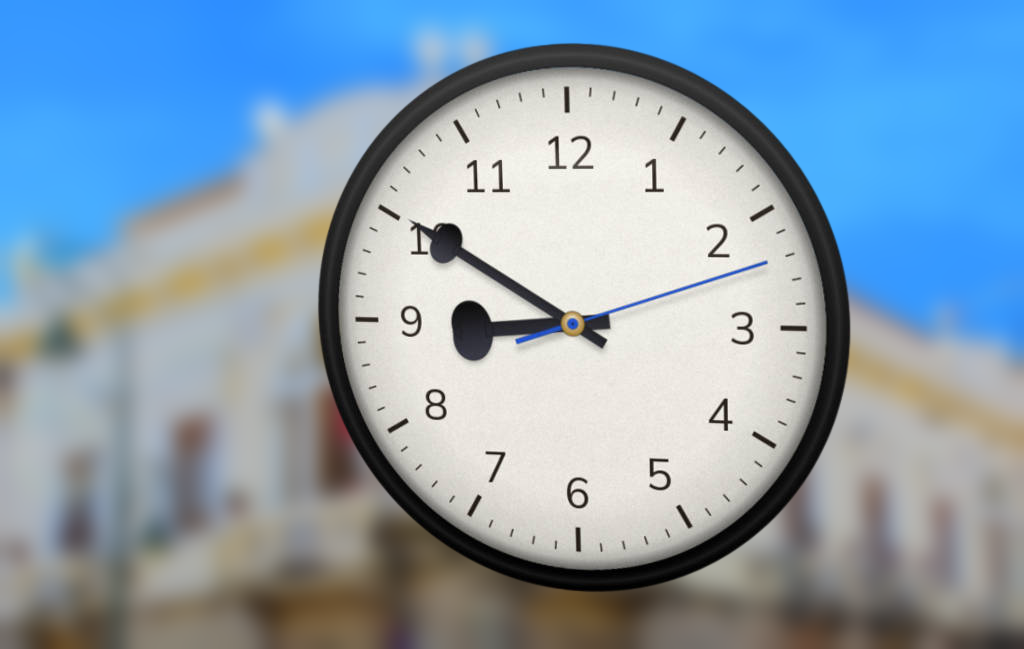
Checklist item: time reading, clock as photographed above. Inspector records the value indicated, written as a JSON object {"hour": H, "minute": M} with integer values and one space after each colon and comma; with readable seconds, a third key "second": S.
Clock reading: {"hour": 8, "minute": 50, "second": 12}
